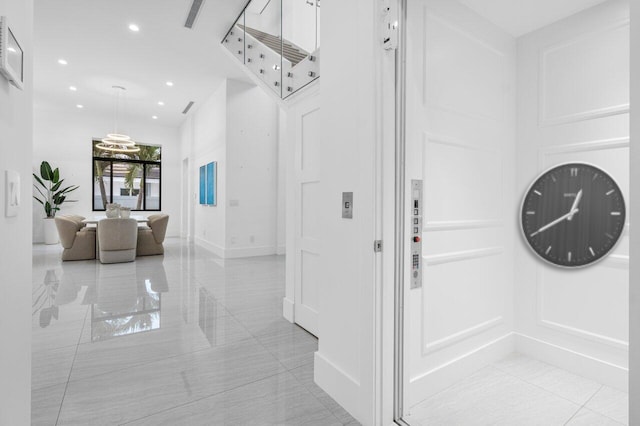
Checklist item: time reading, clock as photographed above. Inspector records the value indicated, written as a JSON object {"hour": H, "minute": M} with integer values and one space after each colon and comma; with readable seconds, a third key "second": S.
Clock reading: {"hour": 12, "minute": 40}
